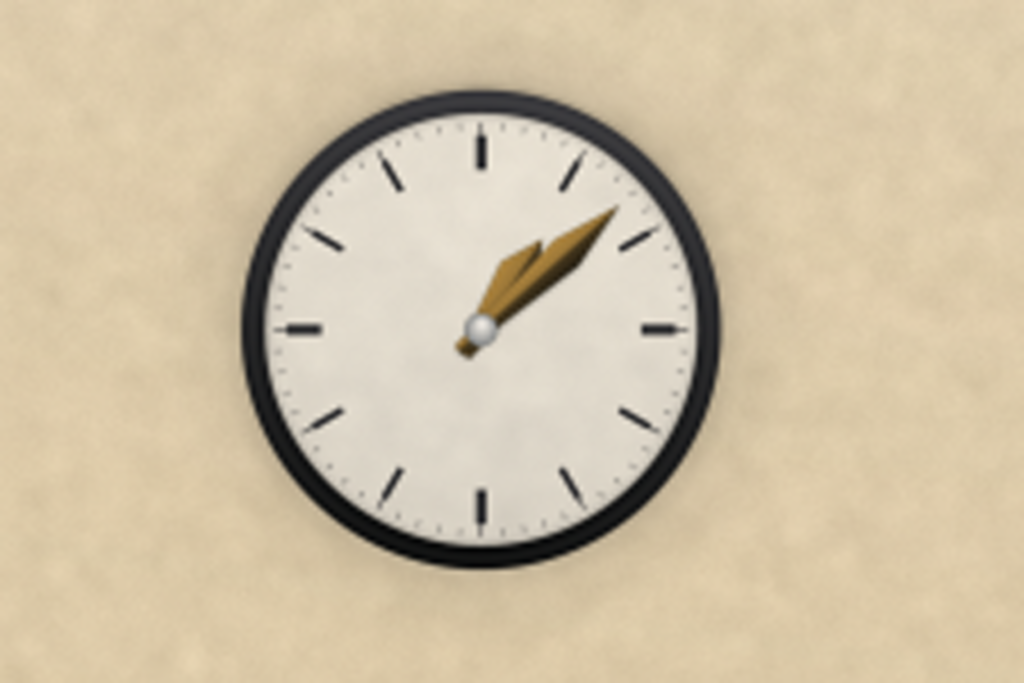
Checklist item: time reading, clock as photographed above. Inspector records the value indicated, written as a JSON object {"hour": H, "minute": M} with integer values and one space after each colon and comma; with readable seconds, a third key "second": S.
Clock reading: {"hour": 1, "minute": 8}
